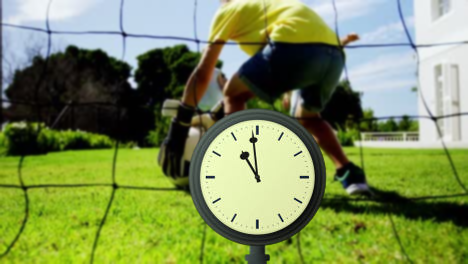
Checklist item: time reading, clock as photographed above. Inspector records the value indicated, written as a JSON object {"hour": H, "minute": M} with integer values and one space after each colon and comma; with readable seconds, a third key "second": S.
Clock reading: {"hour": 10, "minute": 59}
